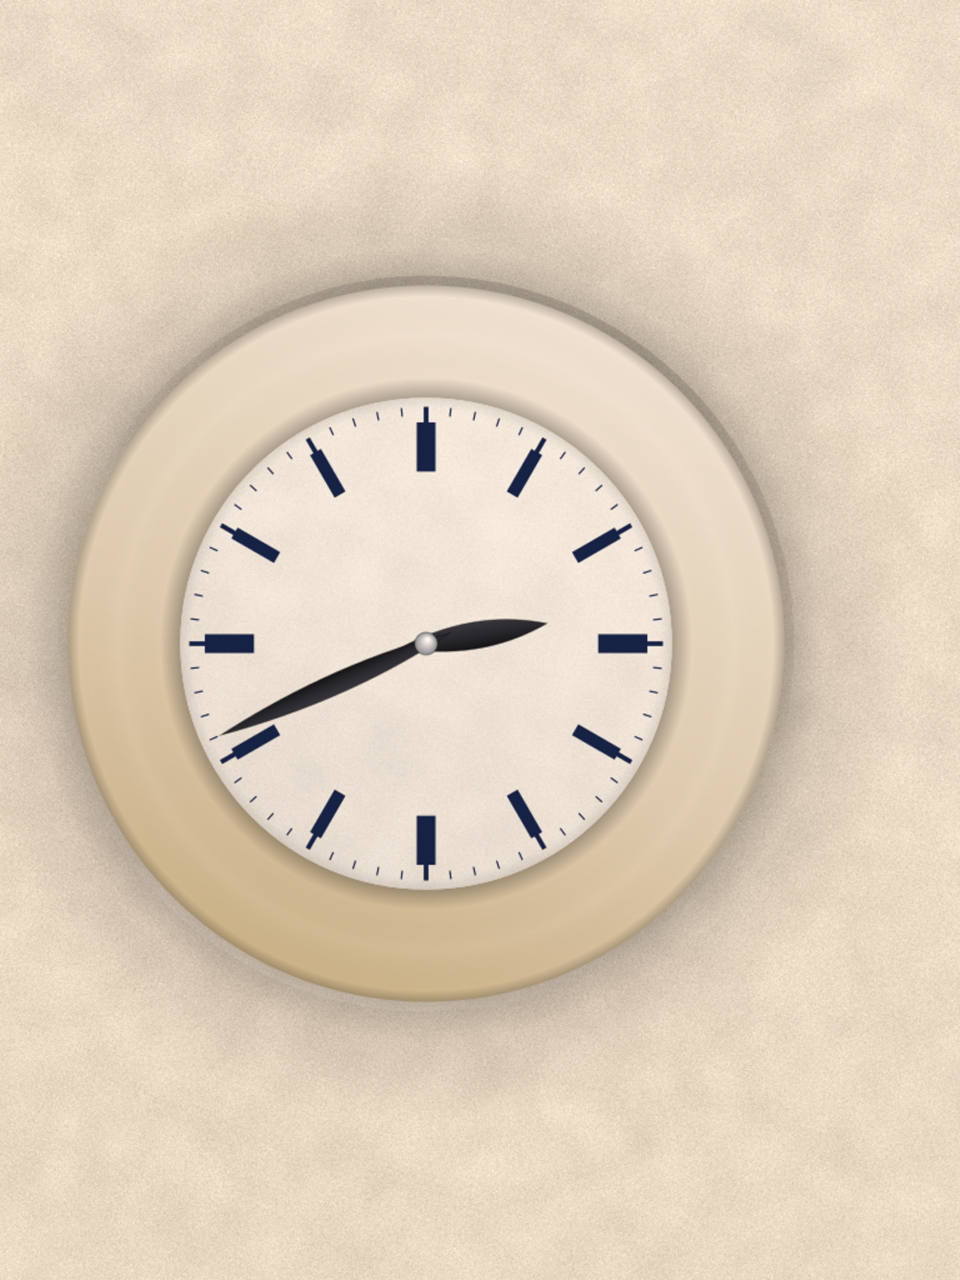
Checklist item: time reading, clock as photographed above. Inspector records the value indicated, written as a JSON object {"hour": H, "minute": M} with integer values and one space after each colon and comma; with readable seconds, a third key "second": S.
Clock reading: {"hour": 2, "minute": 41}
